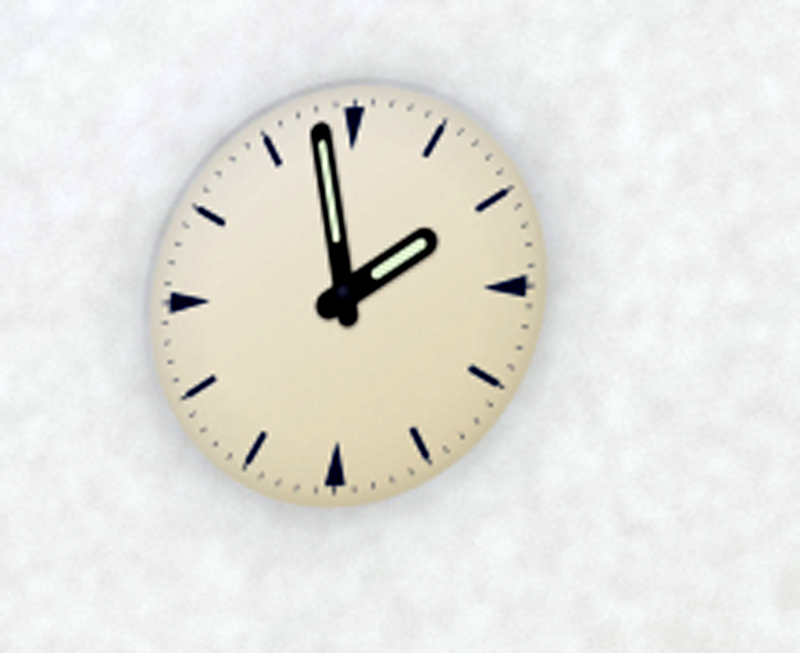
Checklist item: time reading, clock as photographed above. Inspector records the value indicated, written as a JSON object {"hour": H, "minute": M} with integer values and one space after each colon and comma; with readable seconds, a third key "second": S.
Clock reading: {"hour": 1, "minute": 58}
